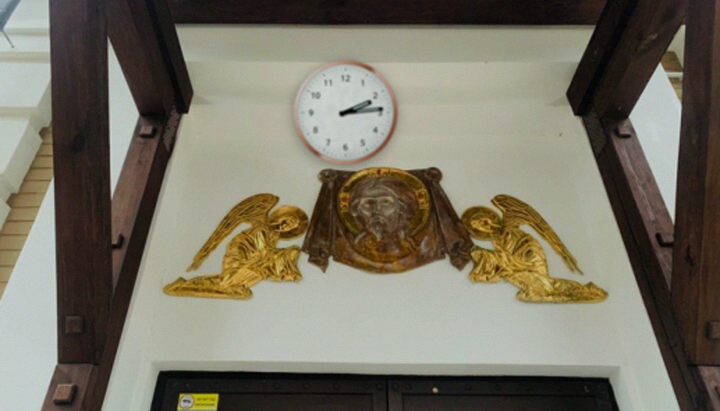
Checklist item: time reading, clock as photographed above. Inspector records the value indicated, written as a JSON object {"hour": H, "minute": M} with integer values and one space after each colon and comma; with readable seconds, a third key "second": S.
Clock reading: {"hour": 2, "minute": 14}
